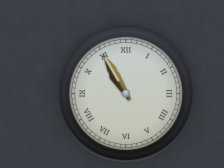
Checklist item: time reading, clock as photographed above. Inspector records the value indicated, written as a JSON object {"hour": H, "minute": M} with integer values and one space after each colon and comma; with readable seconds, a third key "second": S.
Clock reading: {"hour": 10, "minute": 55}
